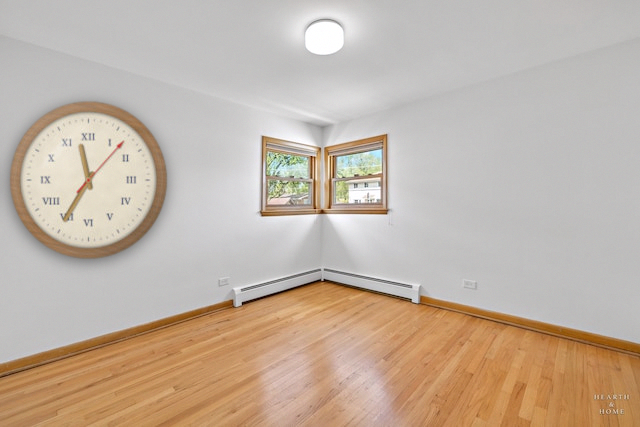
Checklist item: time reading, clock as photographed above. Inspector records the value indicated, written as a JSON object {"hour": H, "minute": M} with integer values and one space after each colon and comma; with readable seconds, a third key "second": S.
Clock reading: {"hour": 11, "minute": 35, "second": 7}
